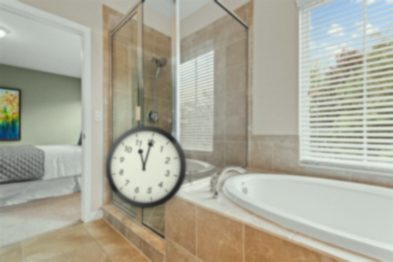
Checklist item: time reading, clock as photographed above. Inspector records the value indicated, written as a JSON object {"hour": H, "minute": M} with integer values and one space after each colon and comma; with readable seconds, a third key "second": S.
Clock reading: {"hour": 11, "minute": 0}
